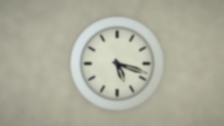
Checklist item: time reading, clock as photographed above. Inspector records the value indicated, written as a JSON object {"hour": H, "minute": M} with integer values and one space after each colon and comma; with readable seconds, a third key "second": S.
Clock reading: {"hour": 5, "minute": 18}
